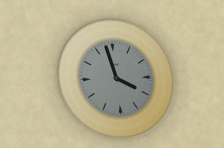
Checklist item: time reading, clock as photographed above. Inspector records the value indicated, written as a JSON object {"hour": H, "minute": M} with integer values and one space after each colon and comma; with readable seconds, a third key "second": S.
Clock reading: {"hour": 3, "minute": 58}
